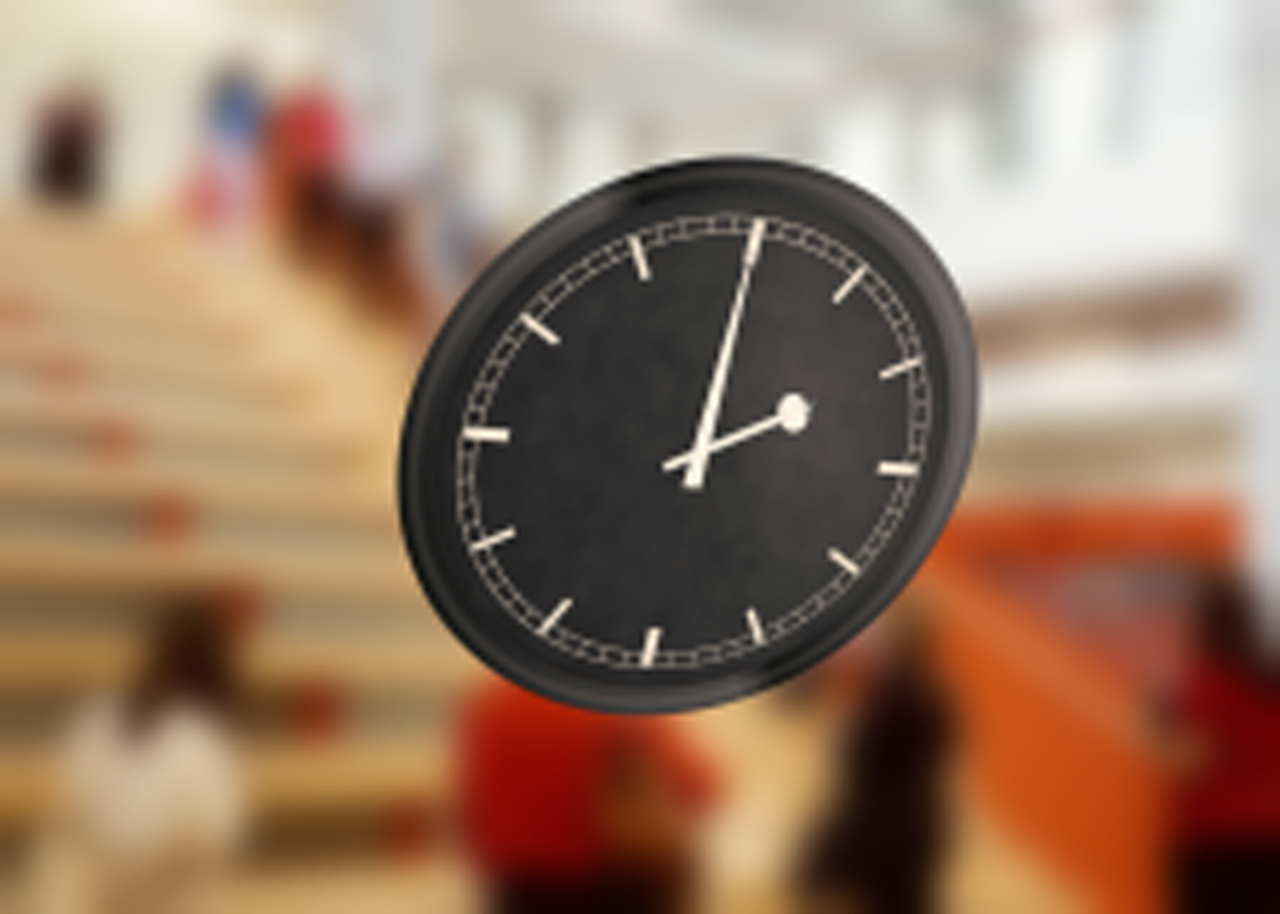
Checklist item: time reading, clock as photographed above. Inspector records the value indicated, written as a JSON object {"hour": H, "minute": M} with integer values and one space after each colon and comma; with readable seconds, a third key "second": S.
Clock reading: {"hour": 2, "minute": 0}
